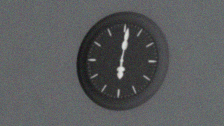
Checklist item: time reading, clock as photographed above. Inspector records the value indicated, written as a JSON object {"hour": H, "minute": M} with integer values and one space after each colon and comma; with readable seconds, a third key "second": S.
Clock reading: {"hour": 6, "minute": 1}
